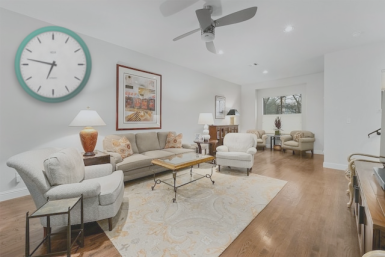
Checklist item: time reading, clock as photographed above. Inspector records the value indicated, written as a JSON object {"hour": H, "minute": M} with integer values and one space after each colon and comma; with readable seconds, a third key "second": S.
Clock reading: {"hour": 6, "minute": 47}
